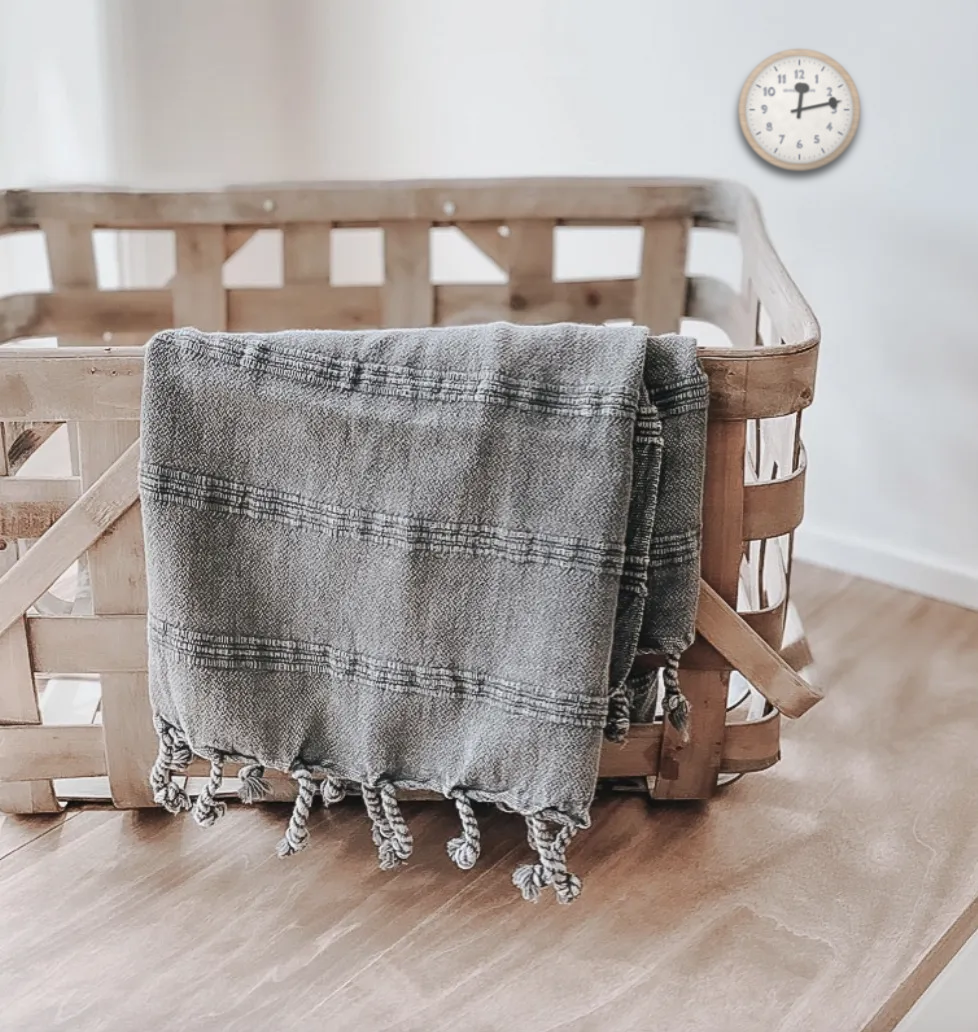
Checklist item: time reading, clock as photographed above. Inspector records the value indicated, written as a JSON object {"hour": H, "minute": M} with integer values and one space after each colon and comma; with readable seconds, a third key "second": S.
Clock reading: {"hour": 12, "minute": 13}
